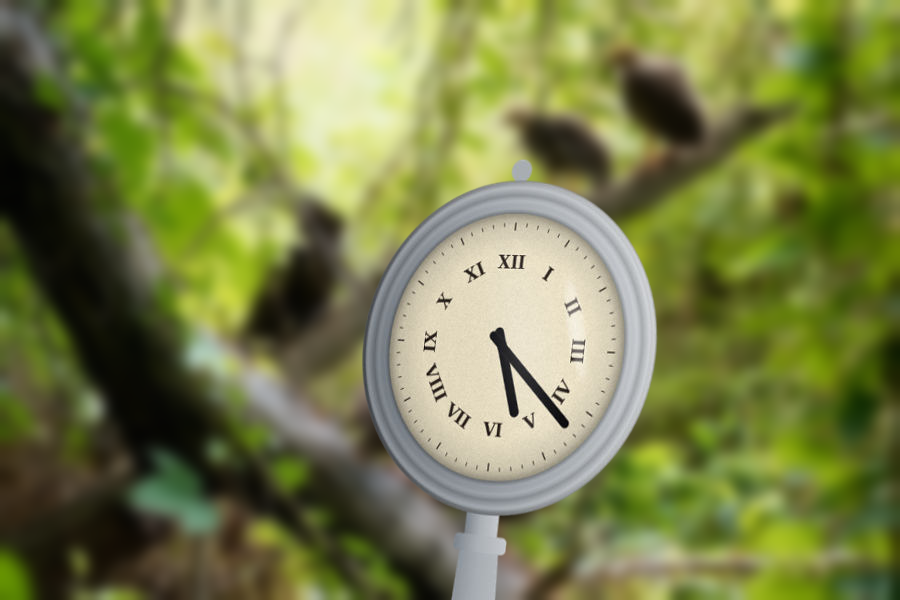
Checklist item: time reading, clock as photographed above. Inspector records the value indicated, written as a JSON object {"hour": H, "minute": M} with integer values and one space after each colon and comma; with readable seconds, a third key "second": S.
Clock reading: {"hour": 5, "minute": 22}
